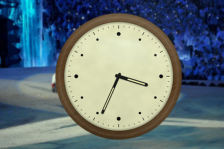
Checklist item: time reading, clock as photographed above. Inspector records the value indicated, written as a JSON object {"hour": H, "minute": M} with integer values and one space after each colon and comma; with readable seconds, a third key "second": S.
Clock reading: {"hour": 3, "minute": 34}
